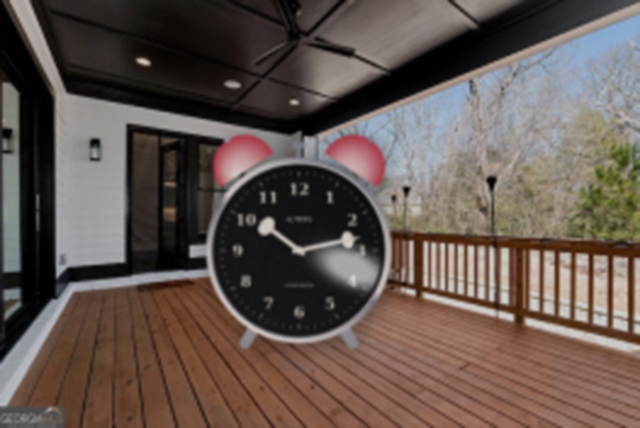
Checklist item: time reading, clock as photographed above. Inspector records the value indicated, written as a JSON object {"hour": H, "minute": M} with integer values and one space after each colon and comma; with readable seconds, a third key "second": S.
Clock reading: {"hour": 10, "minute": 13}
